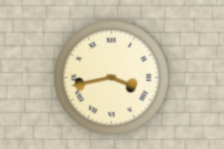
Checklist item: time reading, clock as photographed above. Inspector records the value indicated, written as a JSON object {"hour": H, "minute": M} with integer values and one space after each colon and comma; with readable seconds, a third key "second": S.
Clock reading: {"hour": 3, "minute": 43}
